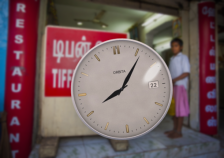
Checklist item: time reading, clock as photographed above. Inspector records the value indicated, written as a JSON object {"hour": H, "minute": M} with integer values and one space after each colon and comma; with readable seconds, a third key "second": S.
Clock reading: {"hour": 8, "minute": 6}
